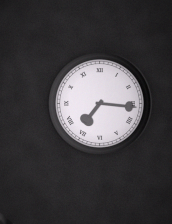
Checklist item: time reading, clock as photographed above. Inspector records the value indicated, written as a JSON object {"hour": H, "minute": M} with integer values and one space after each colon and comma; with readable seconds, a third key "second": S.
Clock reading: {"hour": 7, "minute": 16}
